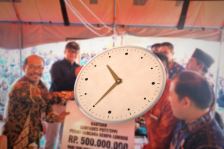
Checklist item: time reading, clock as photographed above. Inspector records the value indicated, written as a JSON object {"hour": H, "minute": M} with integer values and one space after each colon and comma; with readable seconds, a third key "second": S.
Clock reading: {"hour": 10, "minute": 35}
